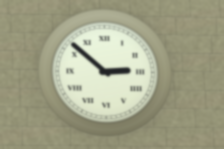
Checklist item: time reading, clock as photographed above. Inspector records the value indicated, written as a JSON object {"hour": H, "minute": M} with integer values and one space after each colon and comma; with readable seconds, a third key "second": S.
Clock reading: {"hour": 2, "minute": 52}
